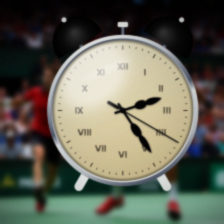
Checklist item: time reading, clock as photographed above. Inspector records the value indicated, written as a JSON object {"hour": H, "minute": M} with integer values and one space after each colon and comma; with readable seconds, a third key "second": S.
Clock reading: {"hour": 2, "minute": 24, "second": 20}
